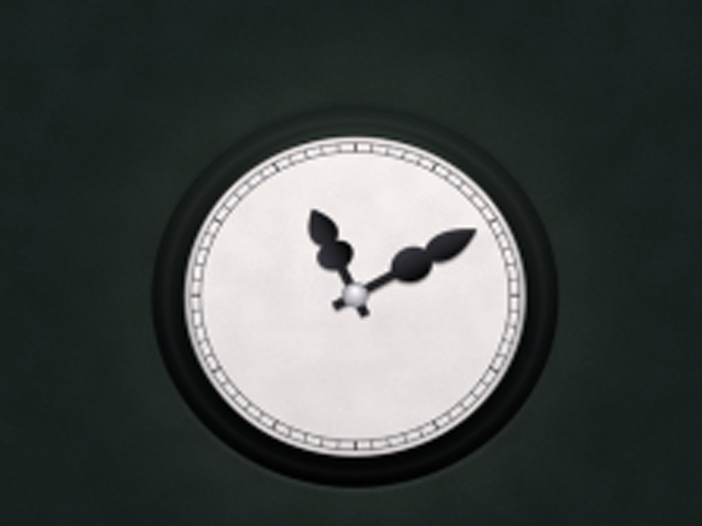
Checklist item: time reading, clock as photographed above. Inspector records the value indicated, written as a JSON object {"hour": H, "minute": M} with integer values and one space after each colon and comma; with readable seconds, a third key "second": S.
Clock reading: {"hour": 11, "minute": 10}
